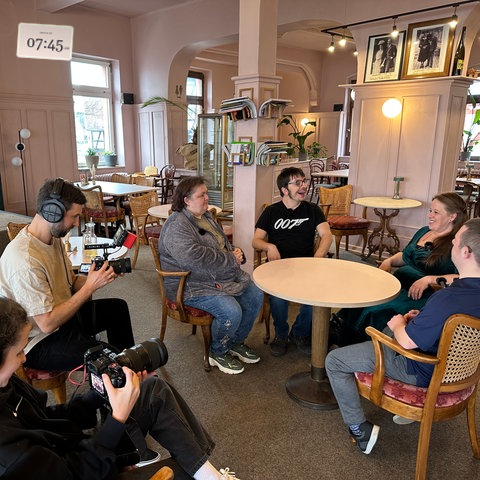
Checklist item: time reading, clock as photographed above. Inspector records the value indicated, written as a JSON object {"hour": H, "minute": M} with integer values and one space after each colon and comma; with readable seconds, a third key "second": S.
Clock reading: {"hour": 7, "minute": 45}
